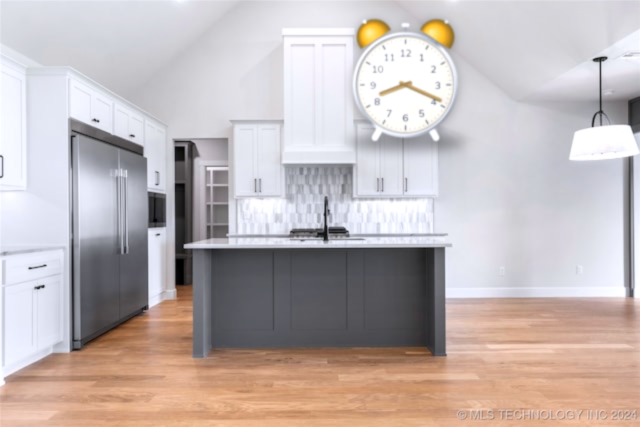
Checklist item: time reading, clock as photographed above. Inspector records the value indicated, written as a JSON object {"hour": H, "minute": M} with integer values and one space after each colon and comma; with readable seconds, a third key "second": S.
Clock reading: {"hour": 8, "minute": 19}
